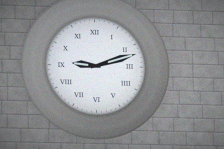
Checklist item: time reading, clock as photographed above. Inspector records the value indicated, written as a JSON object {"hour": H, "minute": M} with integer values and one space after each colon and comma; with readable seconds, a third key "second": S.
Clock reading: {"hour": 9, "minute": 12}
